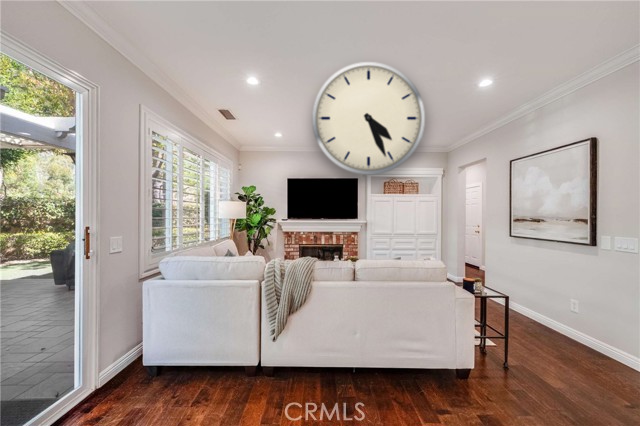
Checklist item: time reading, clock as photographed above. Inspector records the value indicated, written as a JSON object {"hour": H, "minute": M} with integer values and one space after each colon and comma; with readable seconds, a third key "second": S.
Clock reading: {"hour": 4, "minute": 26}
